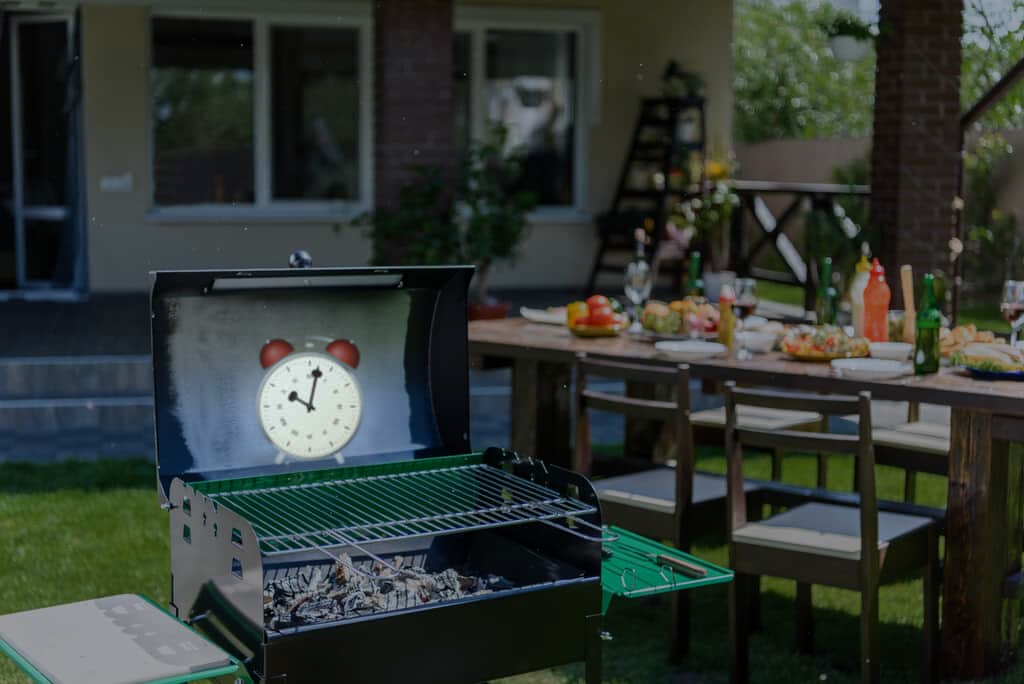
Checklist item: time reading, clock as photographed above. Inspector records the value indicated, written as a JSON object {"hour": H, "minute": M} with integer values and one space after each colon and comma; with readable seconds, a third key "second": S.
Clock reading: {"hour": 10, "minute": 2}
